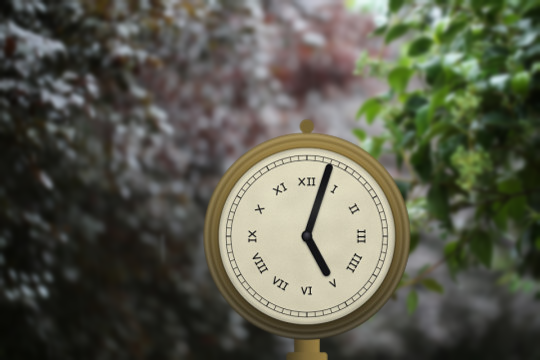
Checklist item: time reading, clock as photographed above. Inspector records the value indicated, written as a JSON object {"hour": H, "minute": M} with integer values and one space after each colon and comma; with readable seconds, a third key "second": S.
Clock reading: {"hour": 5, "minute": 3}
